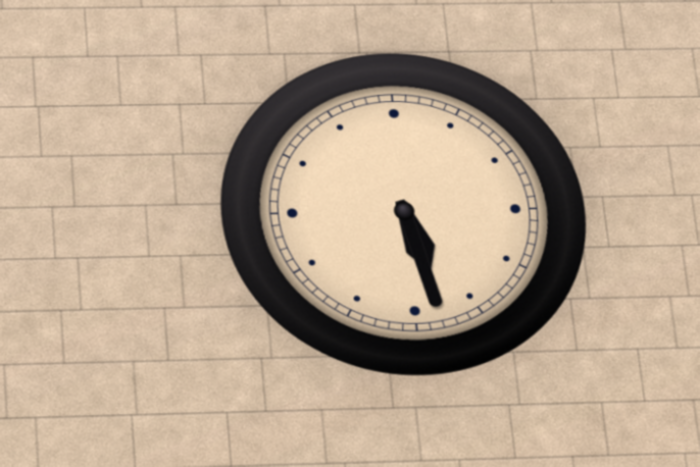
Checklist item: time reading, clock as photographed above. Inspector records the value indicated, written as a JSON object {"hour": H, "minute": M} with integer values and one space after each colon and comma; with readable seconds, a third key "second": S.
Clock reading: {"hour": 5, "minute": 28}
